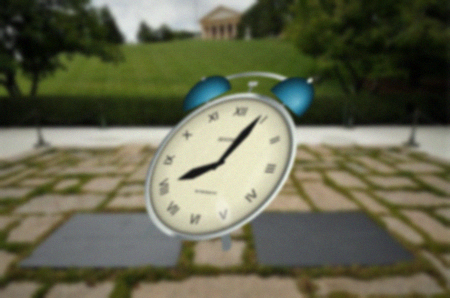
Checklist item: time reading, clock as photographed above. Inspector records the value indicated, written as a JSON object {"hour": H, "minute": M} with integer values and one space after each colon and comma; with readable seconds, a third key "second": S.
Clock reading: {"hour": 8, "minute": 4}
